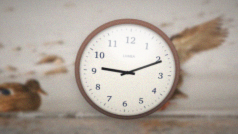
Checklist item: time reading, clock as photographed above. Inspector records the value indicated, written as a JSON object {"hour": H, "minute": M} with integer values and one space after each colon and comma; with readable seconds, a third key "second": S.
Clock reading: {"hour": 9, "minute": 11}
